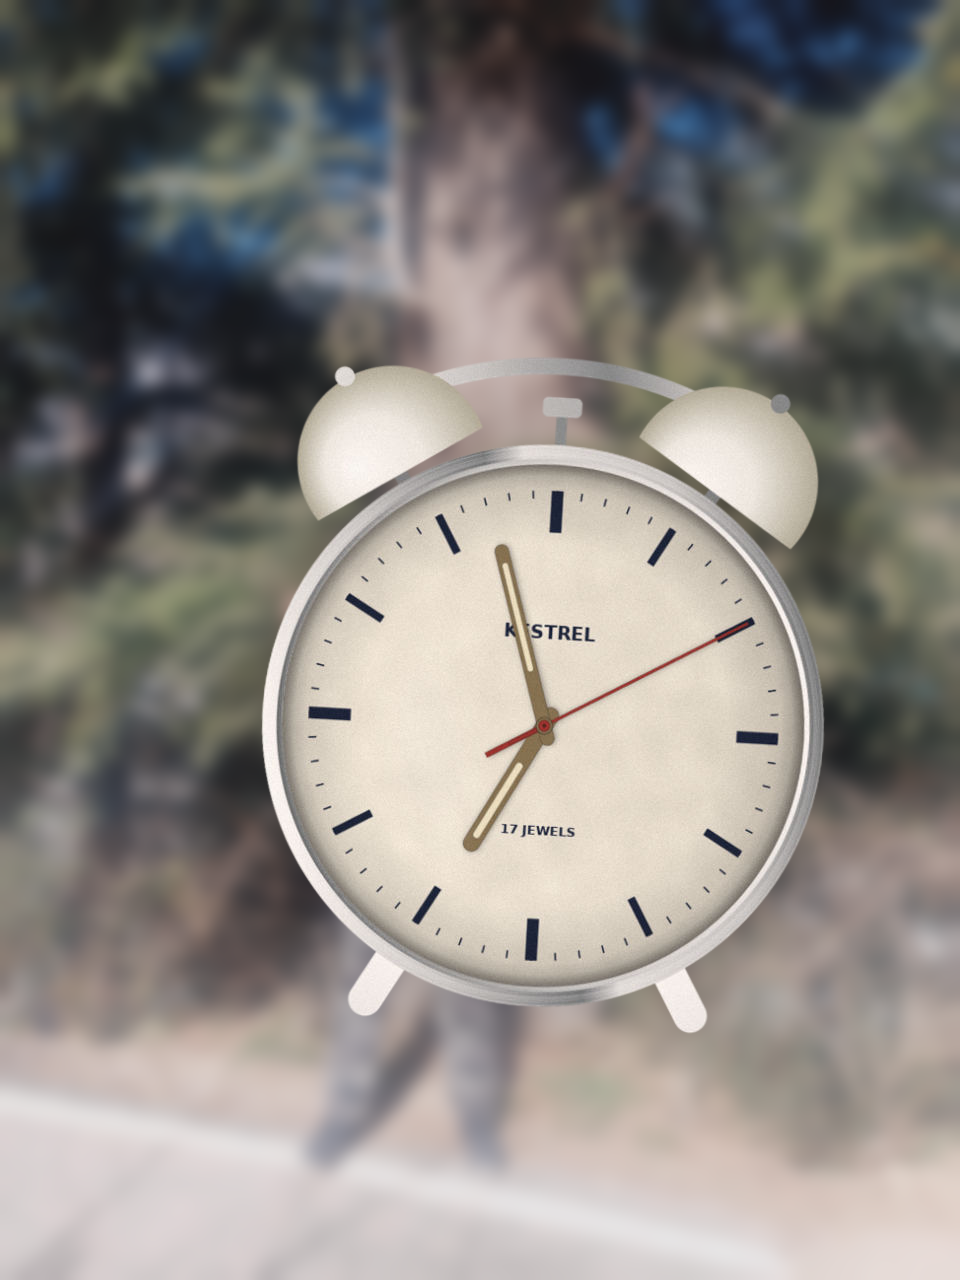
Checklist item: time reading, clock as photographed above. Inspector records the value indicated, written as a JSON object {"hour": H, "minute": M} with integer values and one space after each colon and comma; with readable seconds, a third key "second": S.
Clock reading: {"hour": 6, "minute": 57, "second": 10}
